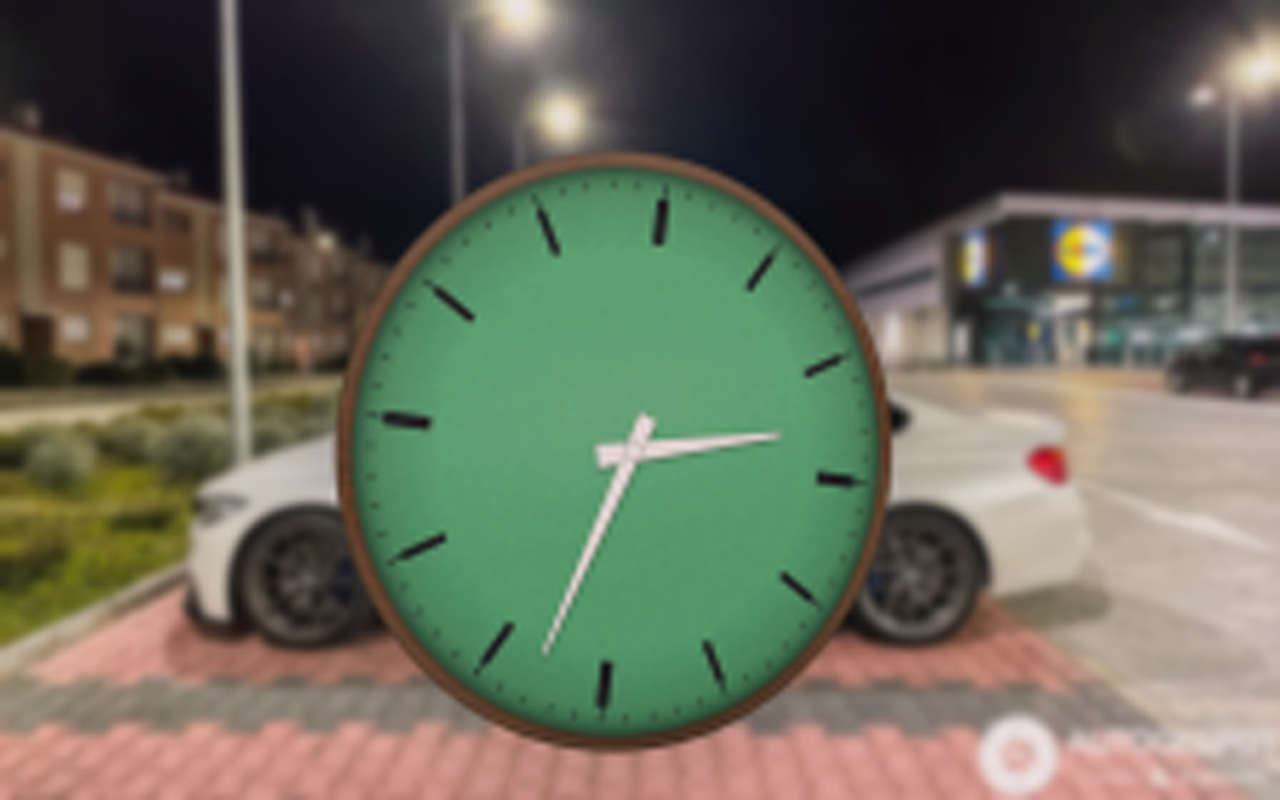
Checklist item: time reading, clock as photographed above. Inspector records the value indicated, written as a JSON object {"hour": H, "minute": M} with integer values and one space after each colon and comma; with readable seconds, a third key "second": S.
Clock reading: {"hour": 2, "minute": 33}
